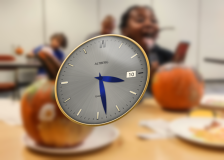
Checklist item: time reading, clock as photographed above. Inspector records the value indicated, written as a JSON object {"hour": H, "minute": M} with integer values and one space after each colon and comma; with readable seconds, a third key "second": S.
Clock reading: {"hour": 3, "minute": 28}
